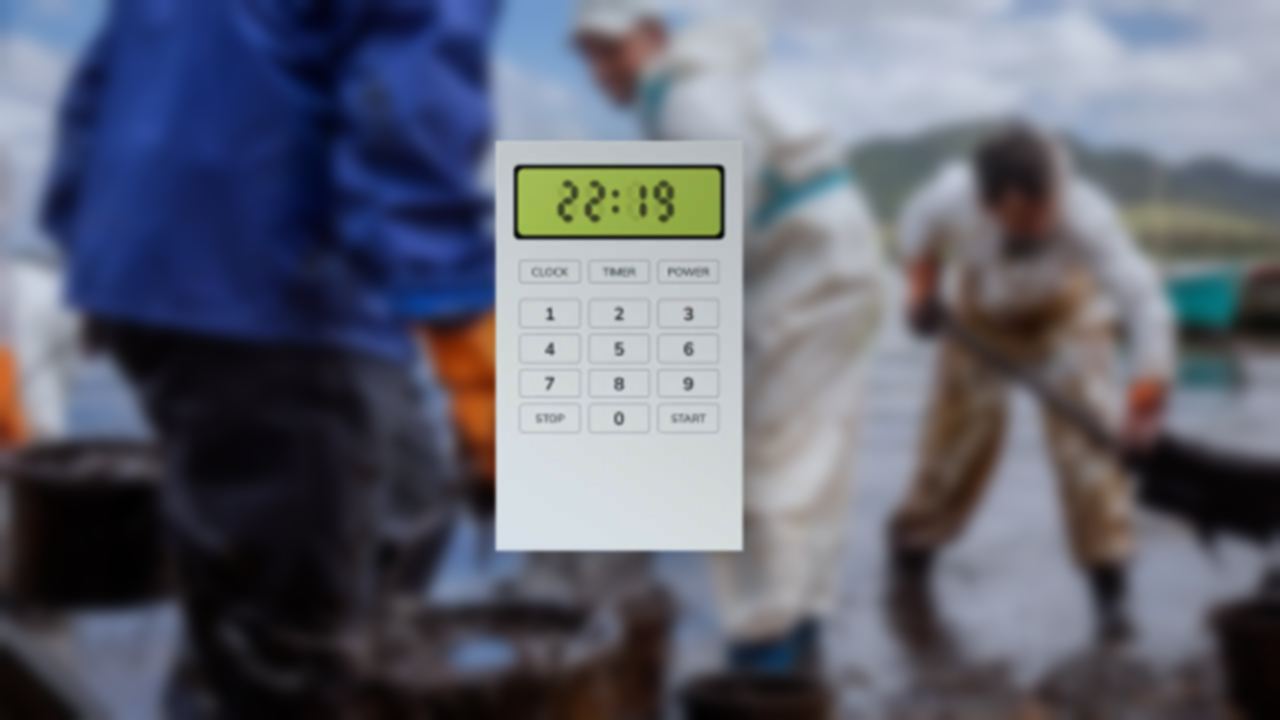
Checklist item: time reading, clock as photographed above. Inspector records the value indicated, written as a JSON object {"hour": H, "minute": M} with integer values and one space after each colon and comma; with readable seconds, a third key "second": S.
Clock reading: {"hour": 22, "minute": 19}
